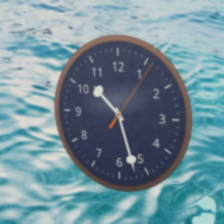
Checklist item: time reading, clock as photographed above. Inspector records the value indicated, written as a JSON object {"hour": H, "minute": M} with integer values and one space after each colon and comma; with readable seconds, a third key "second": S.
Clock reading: {"hour": 10, "minute": 27, "second": 6}
